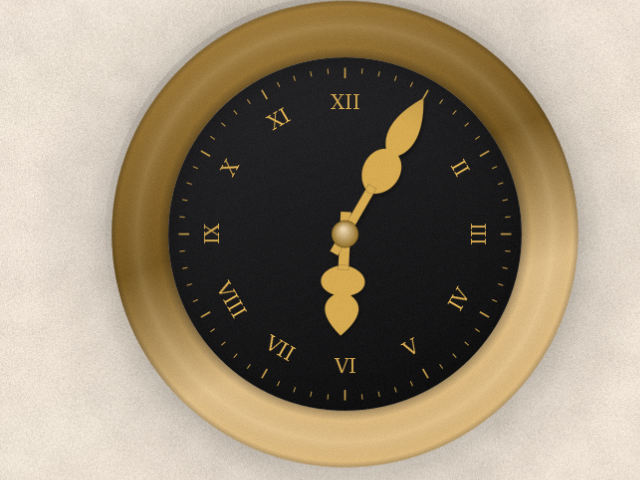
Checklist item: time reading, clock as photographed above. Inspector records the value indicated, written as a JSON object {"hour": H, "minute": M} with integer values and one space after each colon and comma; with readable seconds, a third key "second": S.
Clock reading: {"hour": 6, "minute": 5}
